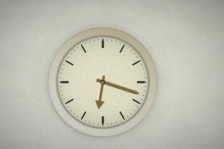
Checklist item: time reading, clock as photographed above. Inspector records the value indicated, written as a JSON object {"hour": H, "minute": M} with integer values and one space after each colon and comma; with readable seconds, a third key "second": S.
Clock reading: {"hour": 6, "minute": 18}
